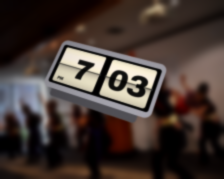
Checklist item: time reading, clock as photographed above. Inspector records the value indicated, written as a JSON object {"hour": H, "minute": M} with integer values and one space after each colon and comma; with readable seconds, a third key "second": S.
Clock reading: {"hour": 7, "minute": 3}
